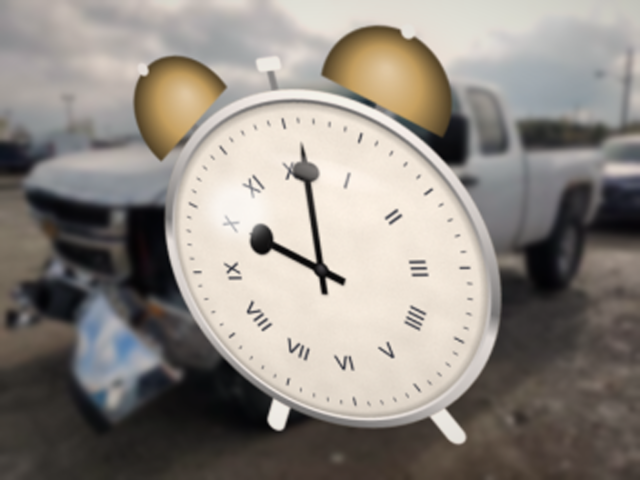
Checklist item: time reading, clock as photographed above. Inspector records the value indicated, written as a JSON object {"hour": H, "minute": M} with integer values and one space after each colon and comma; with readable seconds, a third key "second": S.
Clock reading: {"hour": 10, "minute": 1}
